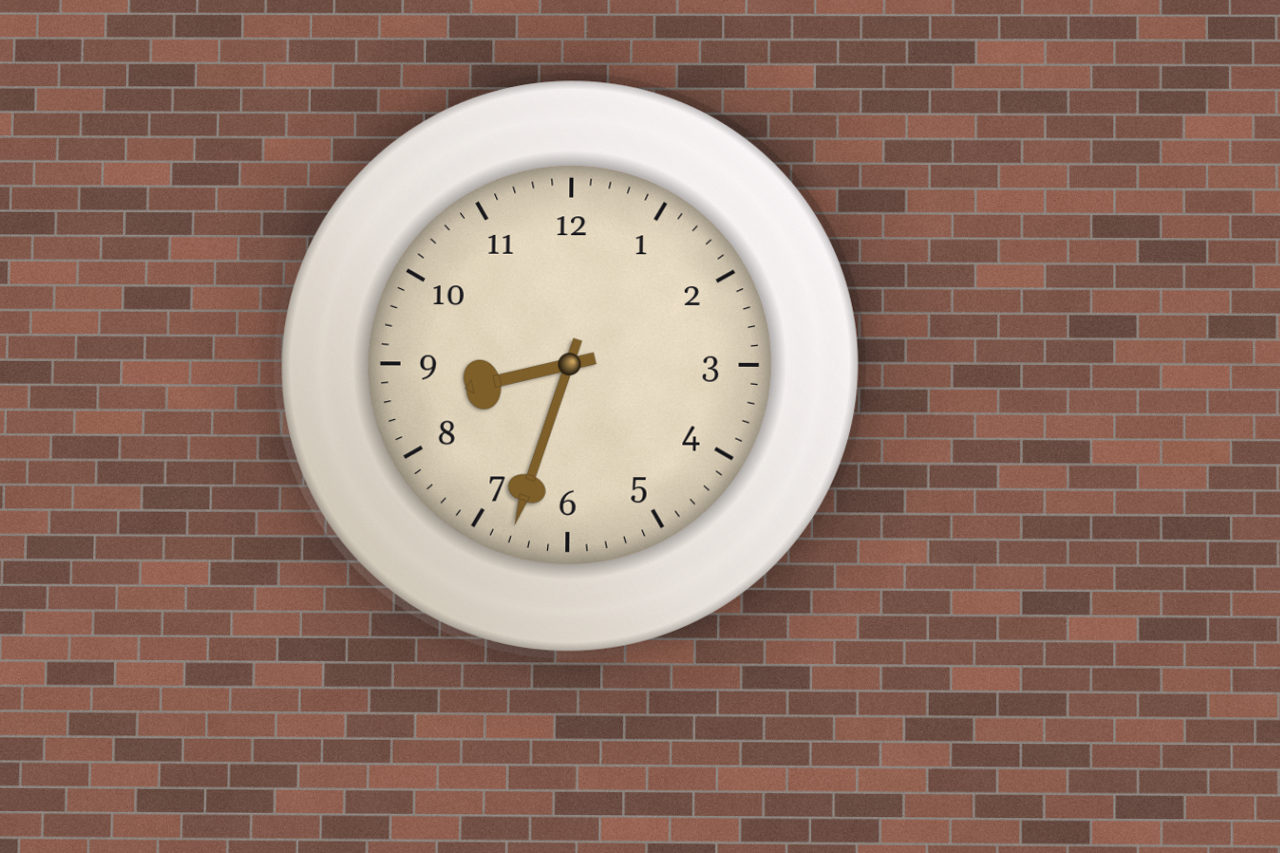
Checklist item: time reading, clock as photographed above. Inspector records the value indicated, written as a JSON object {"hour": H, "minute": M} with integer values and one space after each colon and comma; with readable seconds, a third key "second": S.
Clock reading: {"hour": 8, "minute": 33}
